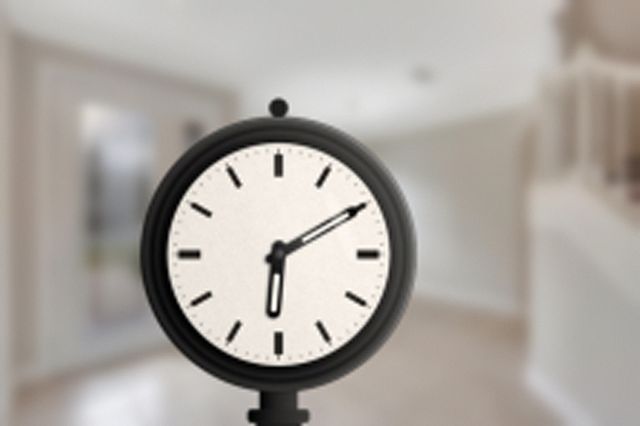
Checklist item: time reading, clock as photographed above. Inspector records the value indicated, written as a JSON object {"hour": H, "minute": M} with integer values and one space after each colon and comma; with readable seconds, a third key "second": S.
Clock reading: {"hour": 6, "minute": 10}
